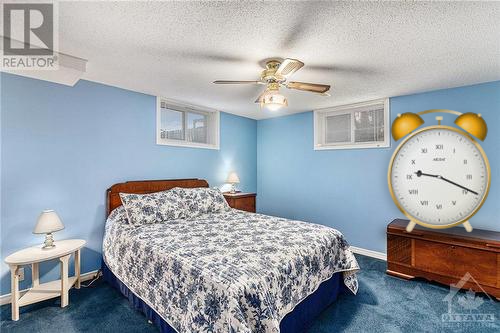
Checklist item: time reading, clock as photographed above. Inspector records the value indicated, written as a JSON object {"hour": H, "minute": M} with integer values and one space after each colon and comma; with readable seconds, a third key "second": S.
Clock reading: {"hour": 9, "minute": 19}
